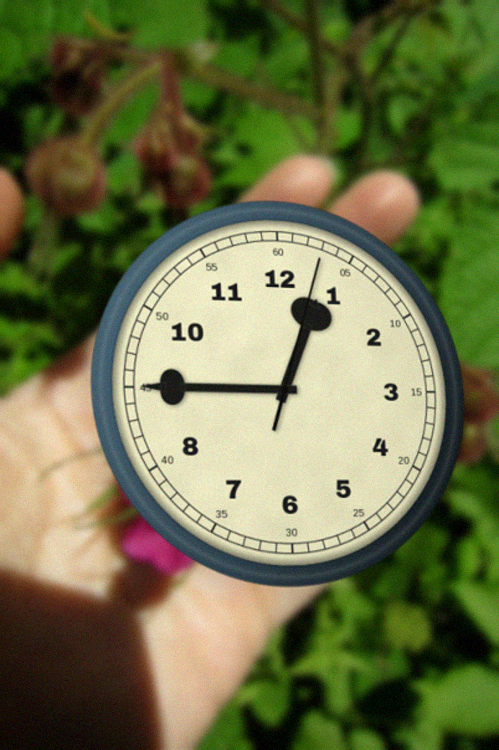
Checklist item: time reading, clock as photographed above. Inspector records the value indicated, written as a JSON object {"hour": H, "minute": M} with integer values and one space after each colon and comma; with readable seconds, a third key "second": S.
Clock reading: {"hour": 12, "minute": 45, "second": 3}
